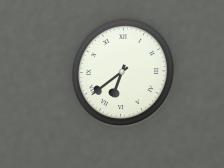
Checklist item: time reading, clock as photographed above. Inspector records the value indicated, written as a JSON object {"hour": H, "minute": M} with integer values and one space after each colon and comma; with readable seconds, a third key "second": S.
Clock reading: {"hour": 6, "minute": 39}
